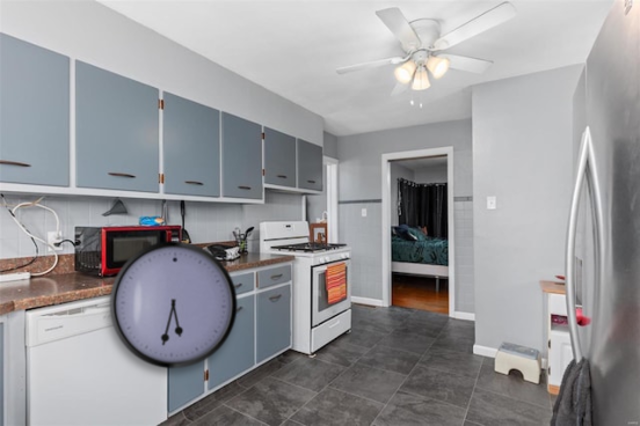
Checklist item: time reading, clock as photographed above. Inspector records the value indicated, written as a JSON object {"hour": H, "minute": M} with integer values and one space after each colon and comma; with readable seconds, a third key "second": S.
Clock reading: {"hour": 5, "minute": 32}
